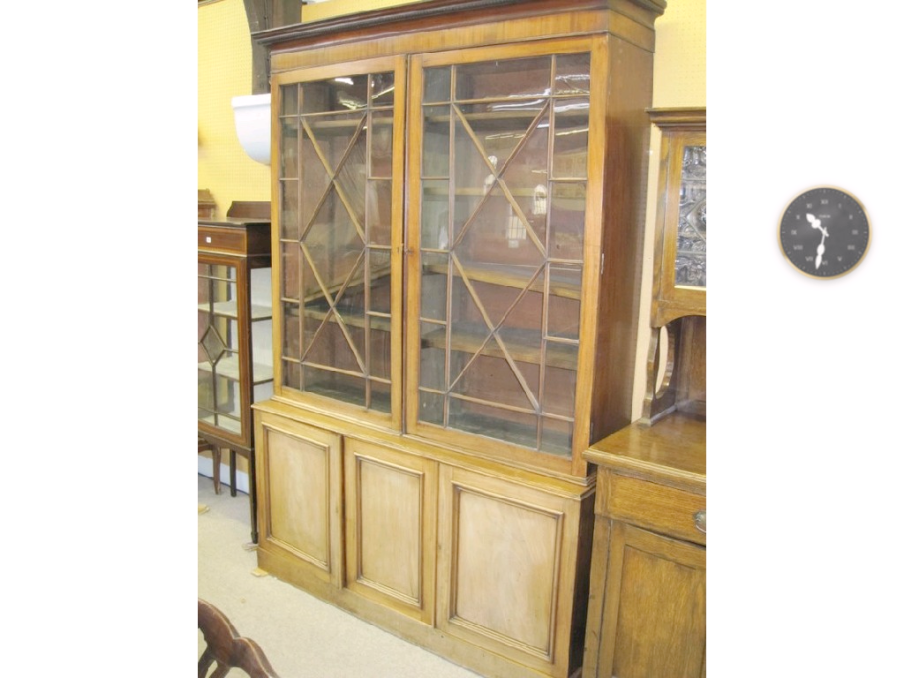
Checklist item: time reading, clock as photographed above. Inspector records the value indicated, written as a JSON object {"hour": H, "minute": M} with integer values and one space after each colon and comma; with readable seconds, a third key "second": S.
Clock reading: {"hour": 10, "minute": 32}
